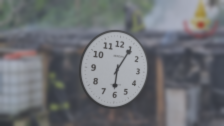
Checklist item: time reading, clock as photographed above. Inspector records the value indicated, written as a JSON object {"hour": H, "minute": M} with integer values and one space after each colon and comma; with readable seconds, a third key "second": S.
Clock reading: {"hour": 6, "minute": 5}
